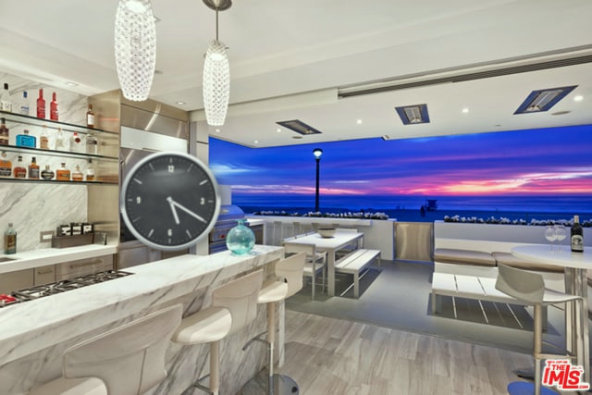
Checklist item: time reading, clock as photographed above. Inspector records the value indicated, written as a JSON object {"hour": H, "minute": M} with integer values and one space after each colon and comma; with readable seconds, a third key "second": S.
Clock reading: {"hour": 5, "minute": 20}
